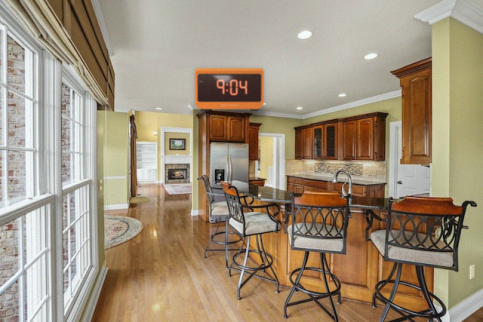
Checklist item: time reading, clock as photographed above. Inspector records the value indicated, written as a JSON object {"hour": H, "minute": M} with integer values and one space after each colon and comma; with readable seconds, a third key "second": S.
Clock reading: {"hour": 9, "minute": 4}
